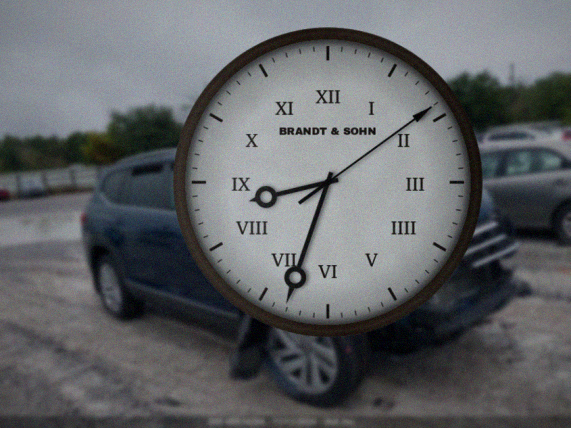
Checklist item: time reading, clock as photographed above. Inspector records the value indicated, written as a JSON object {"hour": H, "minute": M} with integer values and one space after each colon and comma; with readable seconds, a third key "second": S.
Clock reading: {"hour": 8, "minute": 33, "second": 9}
